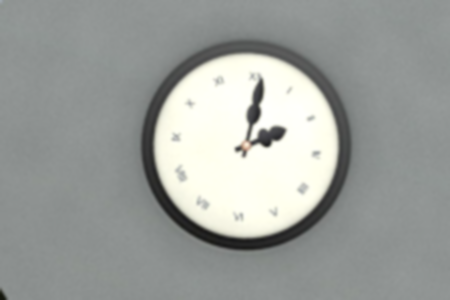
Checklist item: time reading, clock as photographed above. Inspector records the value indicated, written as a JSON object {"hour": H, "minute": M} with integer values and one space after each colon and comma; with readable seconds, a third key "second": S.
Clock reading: {"hour": 2, "minute": 1}
